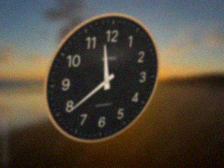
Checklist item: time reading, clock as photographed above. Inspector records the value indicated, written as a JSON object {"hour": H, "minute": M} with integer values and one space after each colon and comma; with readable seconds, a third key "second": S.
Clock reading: {"hour": 11, "minute": 39}
